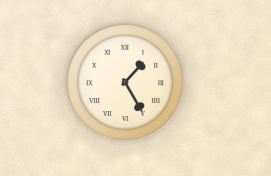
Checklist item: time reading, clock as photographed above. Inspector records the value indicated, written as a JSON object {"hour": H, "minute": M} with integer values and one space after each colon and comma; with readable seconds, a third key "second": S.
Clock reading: {"hour": 1, "minute": 25}
